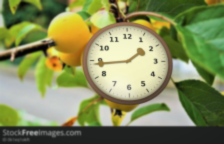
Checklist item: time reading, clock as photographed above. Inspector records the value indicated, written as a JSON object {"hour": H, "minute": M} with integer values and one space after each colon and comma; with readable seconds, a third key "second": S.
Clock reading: {"hour": 1, "minute": 44}
